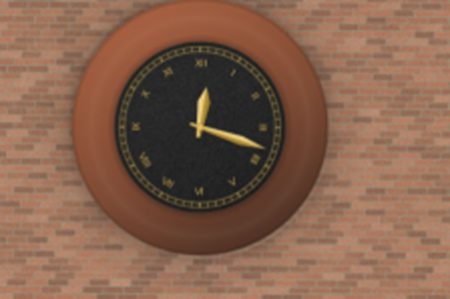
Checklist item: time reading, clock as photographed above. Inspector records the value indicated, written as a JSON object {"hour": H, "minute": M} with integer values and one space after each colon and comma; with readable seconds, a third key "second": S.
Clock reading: {"hour": 12, "minute": 18}
